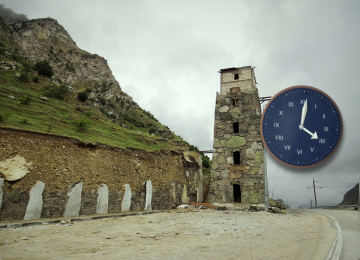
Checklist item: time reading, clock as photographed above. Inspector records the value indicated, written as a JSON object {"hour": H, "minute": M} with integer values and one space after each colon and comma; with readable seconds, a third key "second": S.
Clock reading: {"hour": 4, "minute": 1}
